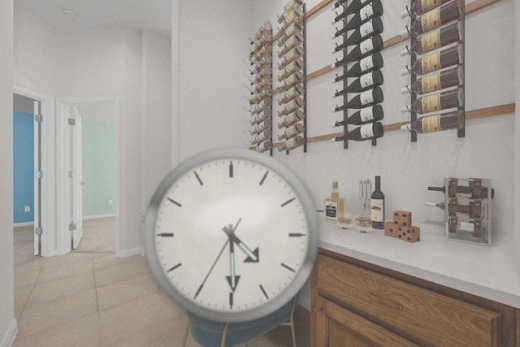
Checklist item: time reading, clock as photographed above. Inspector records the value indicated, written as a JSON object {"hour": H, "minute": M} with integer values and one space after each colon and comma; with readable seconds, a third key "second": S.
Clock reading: {"hour": 4, "minute": 29, "second": 35}
